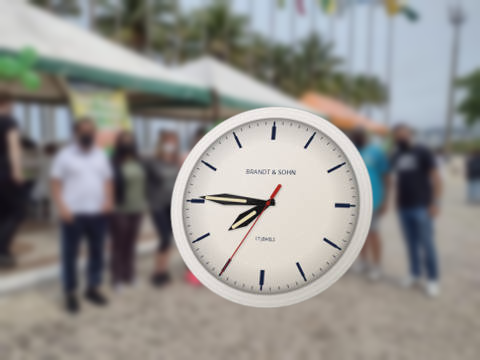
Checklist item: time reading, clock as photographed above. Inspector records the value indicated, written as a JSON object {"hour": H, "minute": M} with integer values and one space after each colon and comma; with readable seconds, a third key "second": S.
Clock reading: {"hour": 7, "minute": 45, "second": 35}
